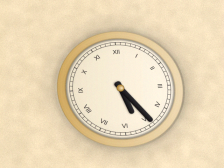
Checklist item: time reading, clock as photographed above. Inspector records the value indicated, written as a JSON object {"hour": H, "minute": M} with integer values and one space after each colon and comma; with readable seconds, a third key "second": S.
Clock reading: {"hour": 5, "minute": 24}
